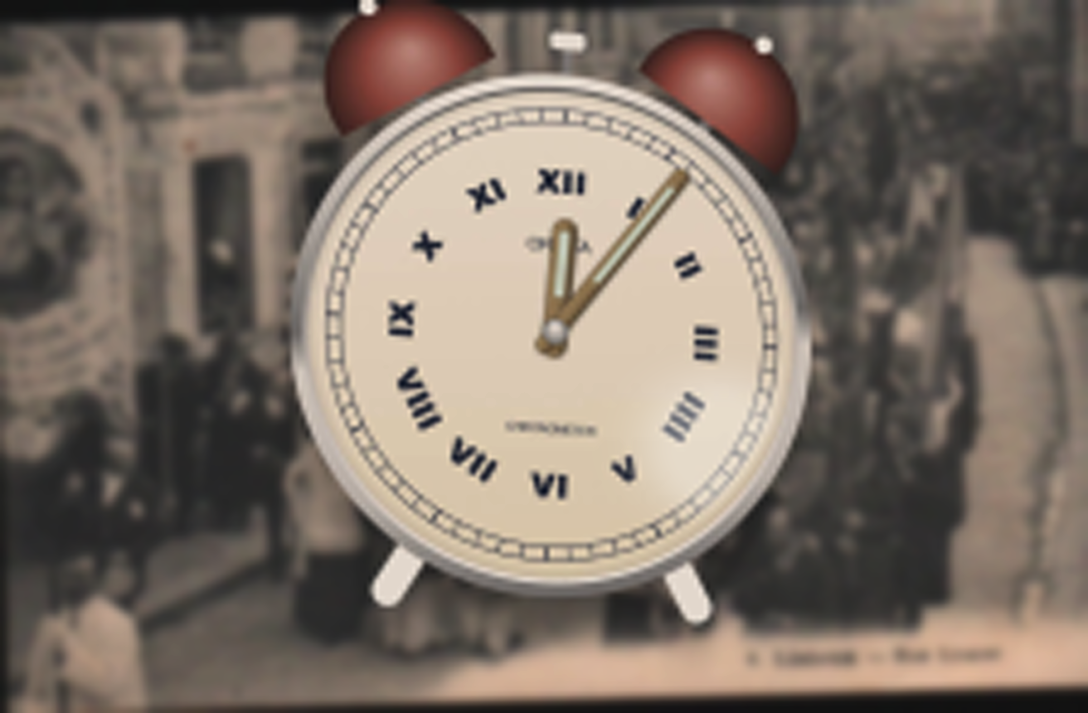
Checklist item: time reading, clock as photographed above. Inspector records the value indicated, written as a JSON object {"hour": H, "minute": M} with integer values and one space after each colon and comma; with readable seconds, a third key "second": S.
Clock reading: {"hour": 12, "minute": 6}
